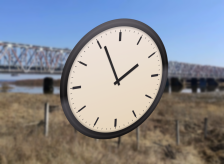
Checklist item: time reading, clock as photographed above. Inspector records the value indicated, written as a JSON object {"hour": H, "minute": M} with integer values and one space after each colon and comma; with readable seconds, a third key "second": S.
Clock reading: {"hour": 1, "minute": 56}
